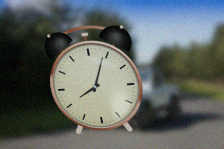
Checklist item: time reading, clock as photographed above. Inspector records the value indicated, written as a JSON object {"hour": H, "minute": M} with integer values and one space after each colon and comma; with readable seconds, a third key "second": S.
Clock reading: {"hour": 8, "minute": 4}
